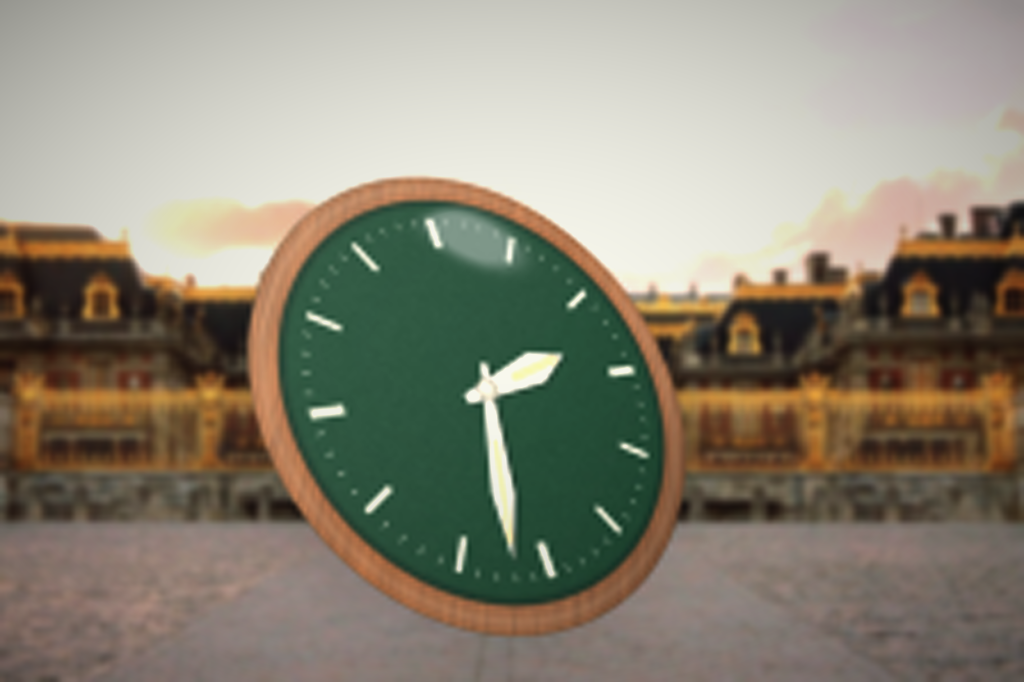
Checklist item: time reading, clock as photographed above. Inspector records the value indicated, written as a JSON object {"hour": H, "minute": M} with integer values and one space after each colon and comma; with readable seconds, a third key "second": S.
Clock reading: {"hour": 2, "minute": 32}
